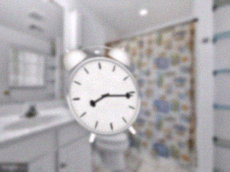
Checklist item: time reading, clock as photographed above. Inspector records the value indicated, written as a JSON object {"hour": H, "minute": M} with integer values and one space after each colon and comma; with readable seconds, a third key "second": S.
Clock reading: {"hour": 8, "minute": 16}
